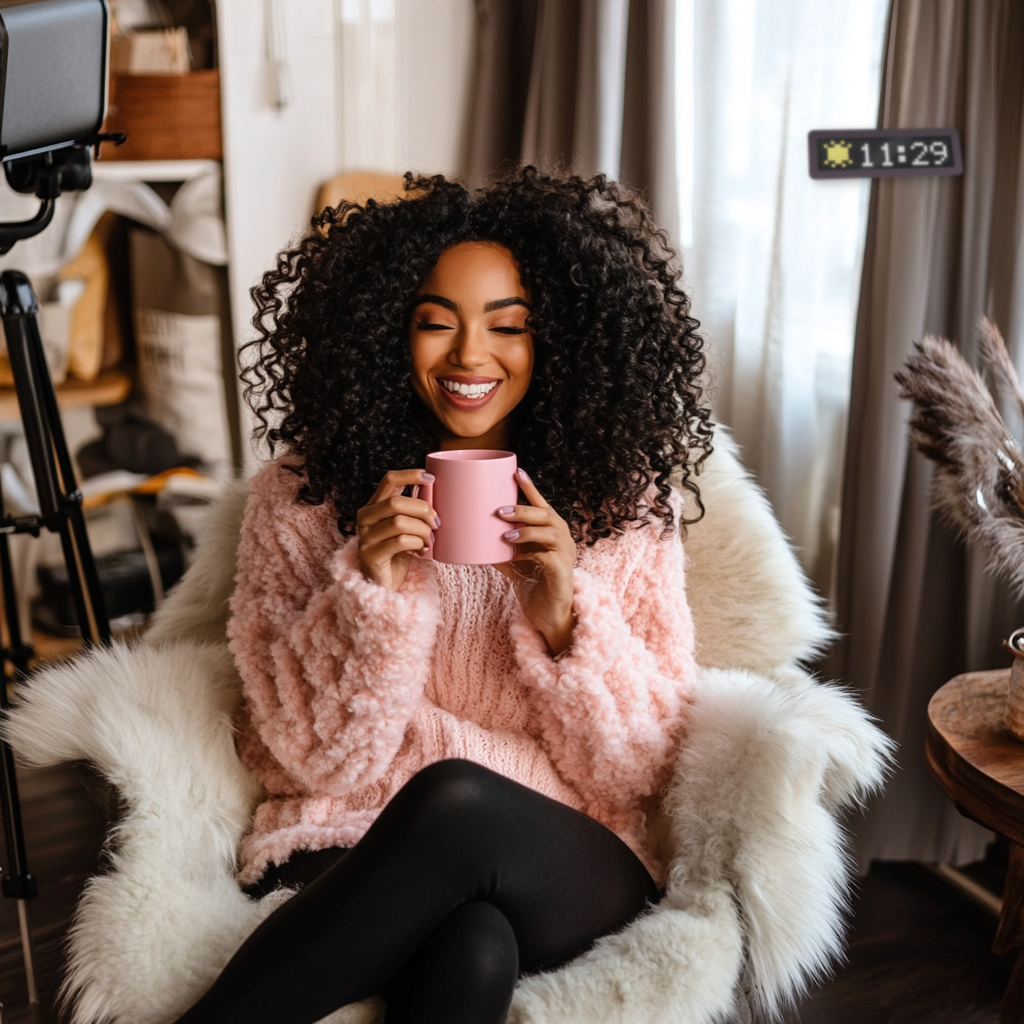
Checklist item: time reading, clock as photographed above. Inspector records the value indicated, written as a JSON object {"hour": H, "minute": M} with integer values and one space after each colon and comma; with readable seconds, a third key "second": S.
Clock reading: {"hour": 11, "minute": 29}
